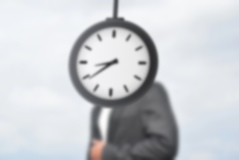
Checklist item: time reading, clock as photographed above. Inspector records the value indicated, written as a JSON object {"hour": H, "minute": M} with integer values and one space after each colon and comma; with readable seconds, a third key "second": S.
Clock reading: {"hour": 8, "minute": 39}
